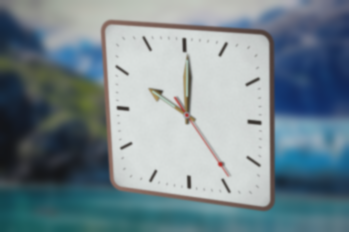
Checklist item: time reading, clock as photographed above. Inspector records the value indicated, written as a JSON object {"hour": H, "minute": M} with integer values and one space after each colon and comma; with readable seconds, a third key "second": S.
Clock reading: {"hour": 10, "minute": 0, "second": 24}
